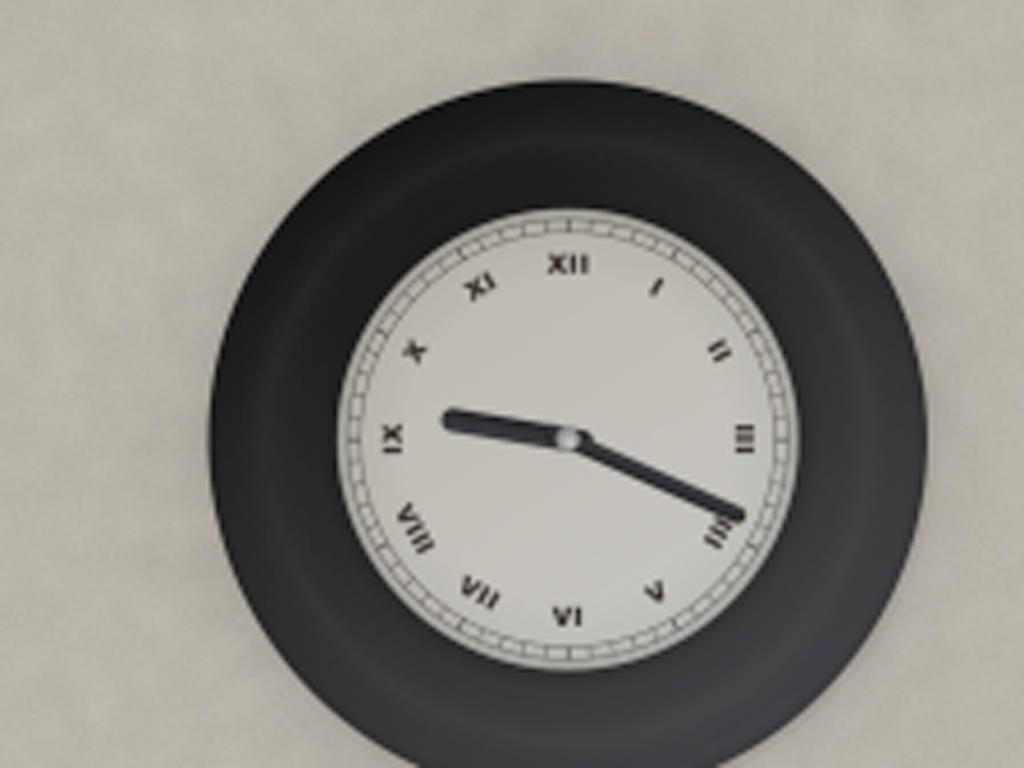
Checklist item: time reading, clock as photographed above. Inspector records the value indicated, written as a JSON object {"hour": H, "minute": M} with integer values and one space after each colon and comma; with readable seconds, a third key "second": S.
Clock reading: {"hour": 9, "minute": 19}
